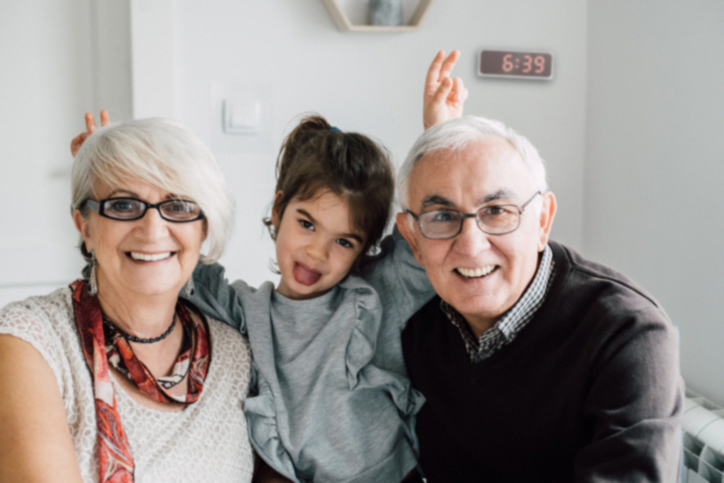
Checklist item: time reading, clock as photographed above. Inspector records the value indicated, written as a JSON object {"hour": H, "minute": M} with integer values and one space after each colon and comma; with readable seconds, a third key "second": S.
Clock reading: {"hour": 6, "minute": 39}
